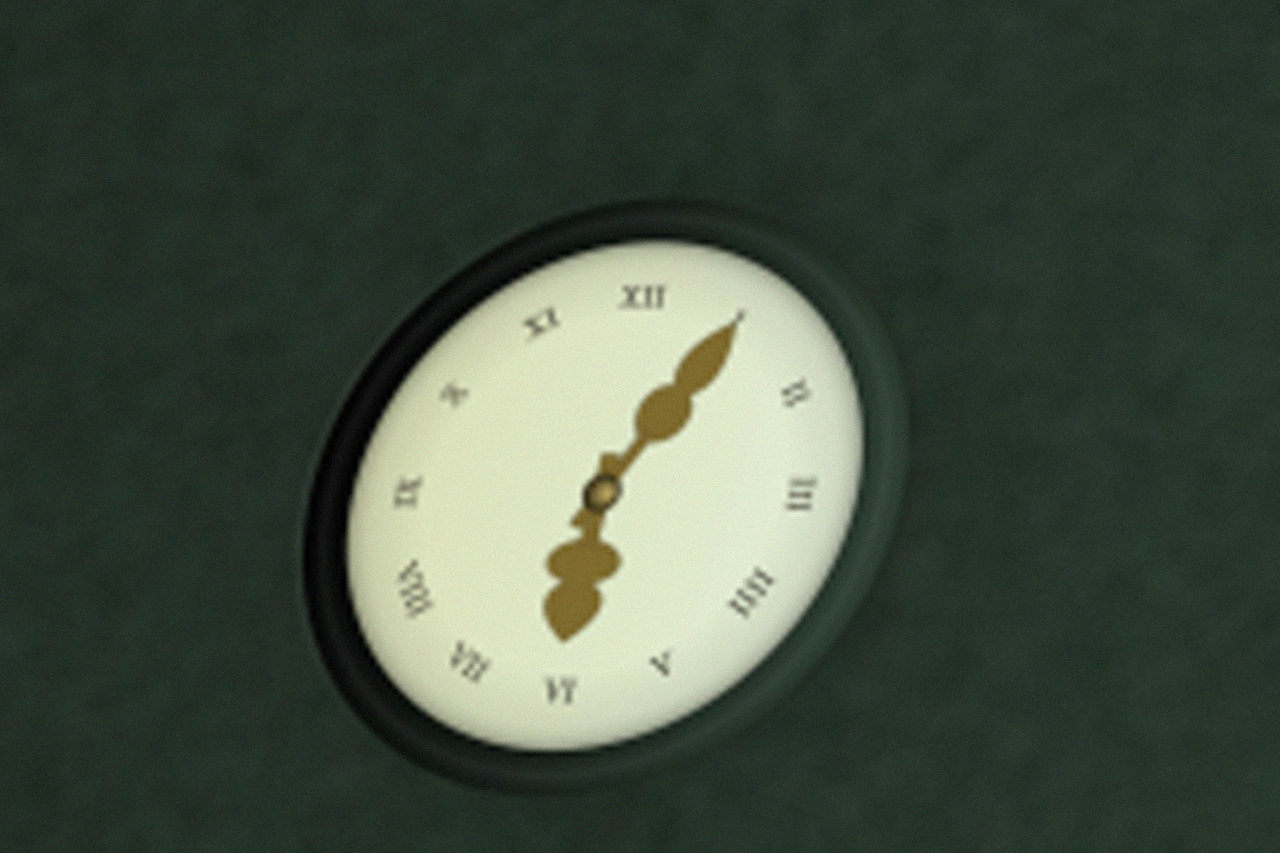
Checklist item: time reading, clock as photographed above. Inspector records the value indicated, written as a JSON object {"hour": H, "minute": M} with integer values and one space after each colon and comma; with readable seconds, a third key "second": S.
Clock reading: {"hour": 6, "minute": 5}
